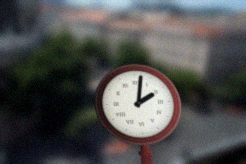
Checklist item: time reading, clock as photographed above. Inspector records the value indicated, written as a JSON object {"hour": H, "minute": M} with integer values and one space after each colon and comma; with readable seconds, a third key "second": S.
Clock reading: {"hour": 2, "minute": 2}
